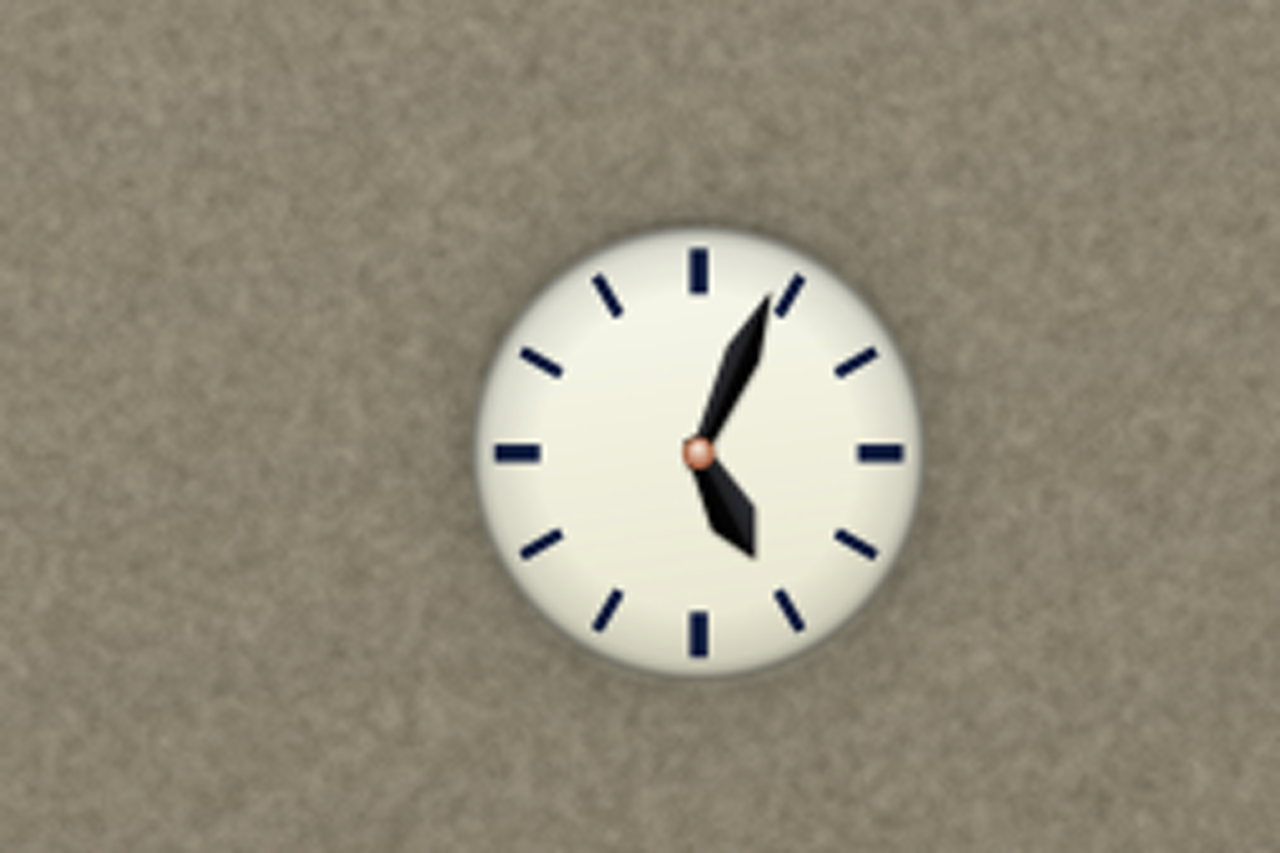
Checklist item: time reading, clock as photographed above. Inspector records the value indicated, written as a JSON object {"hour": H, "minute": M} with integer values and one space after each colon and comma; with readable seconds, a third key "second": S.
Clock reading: {"hour": 5, "minute": 4}
